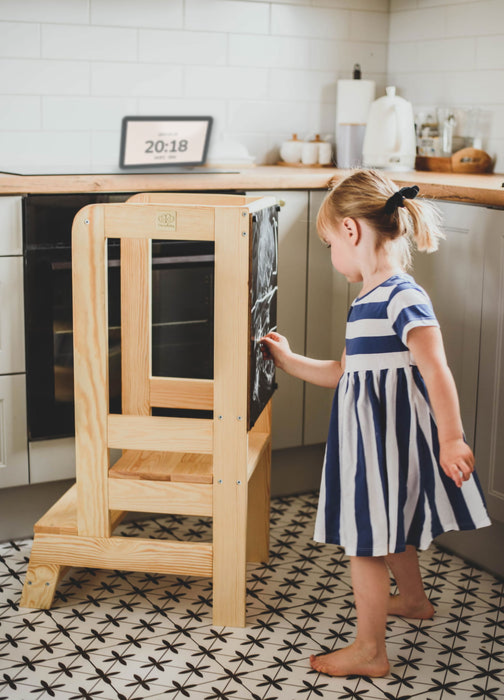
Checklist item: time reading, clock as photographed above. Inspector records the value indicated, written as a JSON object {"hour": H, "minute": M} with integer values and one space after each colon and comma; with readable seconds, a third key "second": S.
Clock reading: {"hour": 20, "minute": 18}
